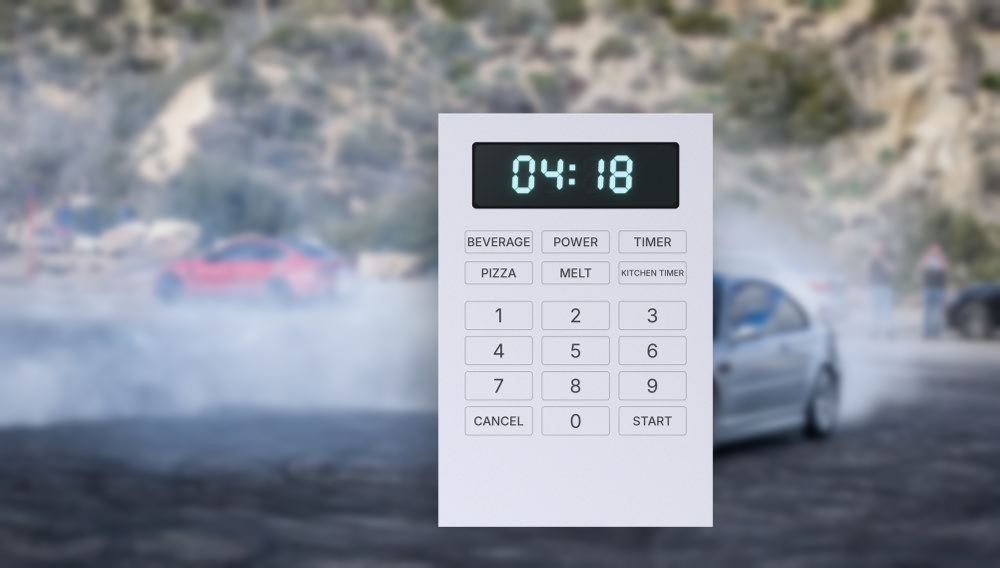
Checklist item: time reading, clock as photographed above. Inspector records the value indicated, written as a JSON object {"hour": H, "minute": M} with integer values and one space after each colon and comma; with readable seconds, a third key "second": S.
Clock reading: {"hour": 4, "minute": 18}
